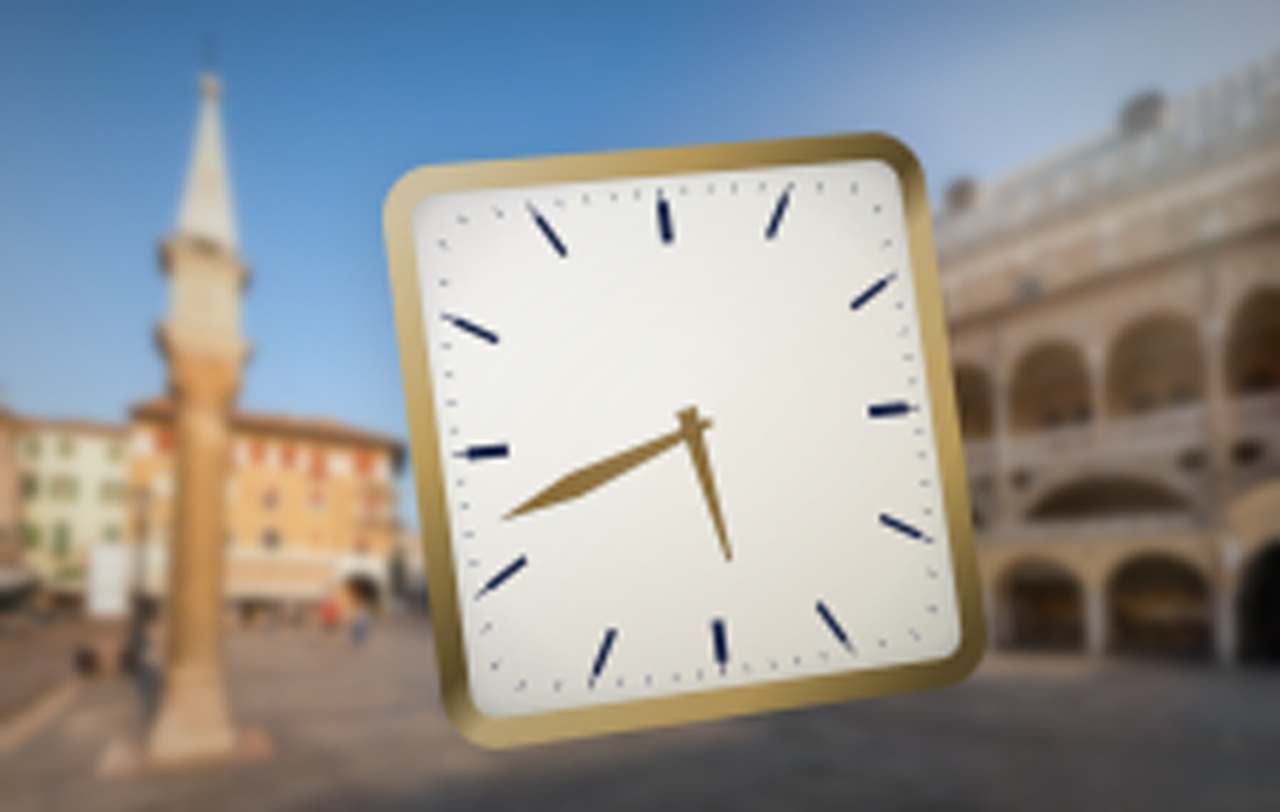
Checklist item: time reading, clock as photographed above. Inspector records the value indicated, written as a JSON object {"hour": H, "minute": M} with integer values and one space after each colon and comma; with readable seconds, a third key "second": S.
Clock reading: {"hour": 5, "minute": 42}
